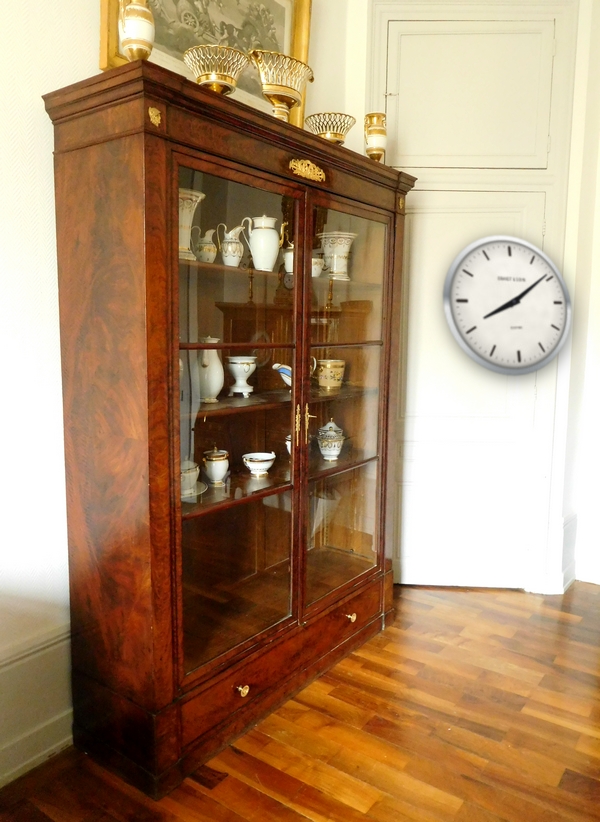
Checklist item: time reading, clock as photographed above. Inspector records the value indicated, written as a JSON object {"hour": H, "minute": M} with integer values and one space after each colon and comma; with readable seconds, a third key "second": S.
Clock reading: {"hour": 8, "minute": 9}
